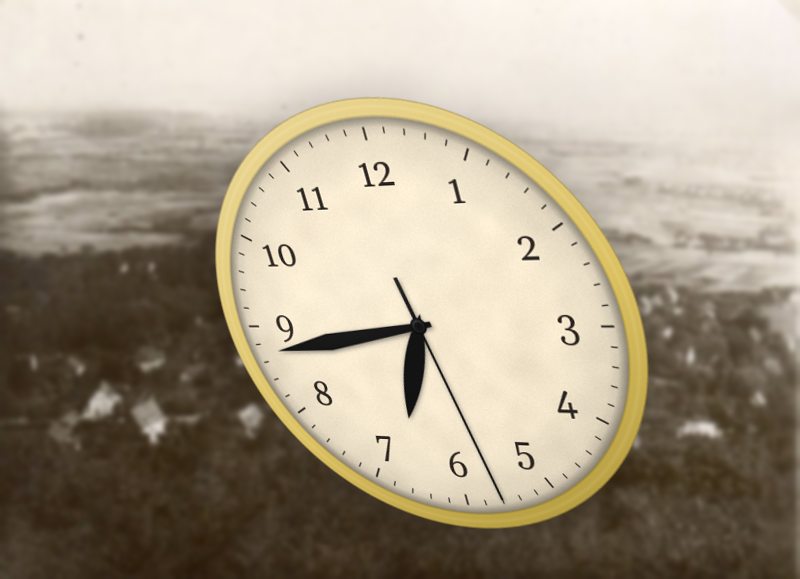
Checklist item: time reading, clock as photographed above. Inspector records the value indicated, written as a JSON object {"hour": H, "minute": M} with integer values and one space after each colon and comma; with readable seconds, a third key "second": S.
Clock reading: {"hour": 6, "minute": 43, "second": 28}
